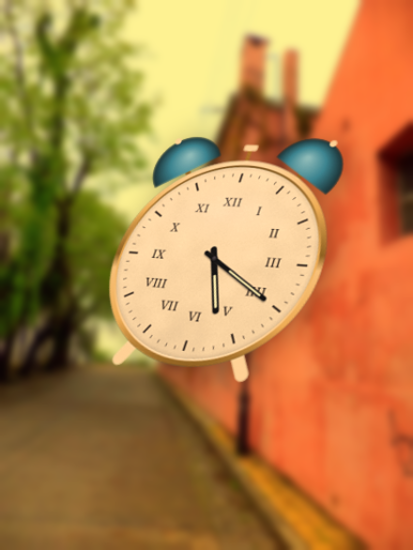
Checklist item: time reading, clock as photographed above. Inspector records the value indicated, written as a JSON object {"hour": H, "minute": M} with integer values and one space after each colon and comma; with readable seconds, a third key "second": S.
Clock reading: {"hour": 5, "minute": 20}
